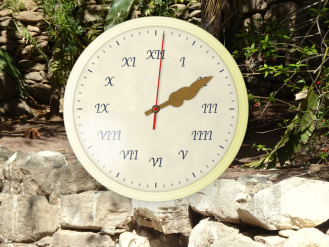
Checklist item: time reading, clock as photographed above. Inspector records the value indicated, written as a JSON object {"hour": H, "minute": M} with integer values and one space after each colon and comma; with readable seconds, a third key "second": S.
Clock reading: {"hour": 2, "minute": 10, "second": 1}
